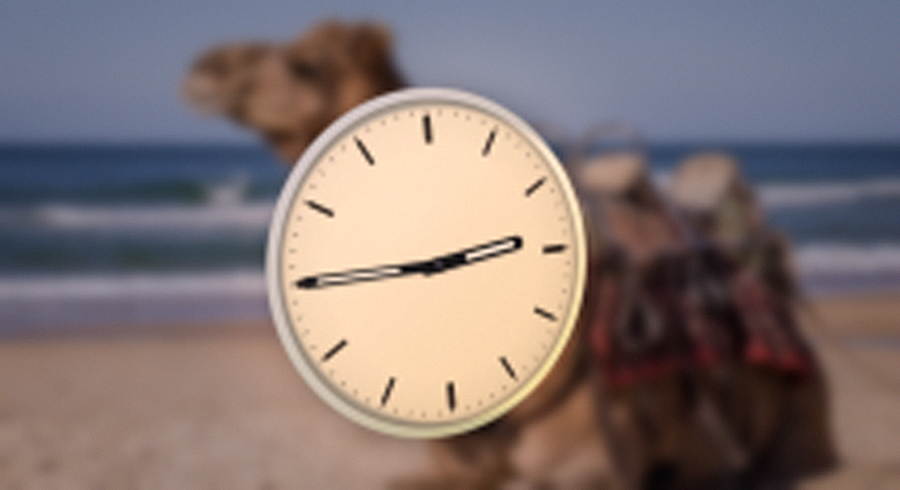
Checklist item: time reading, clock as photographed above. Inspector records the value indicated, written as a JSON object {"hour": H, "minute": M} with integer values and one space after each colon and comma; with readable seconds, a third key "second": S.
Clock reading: {"hour": 2, "minute": 45}
